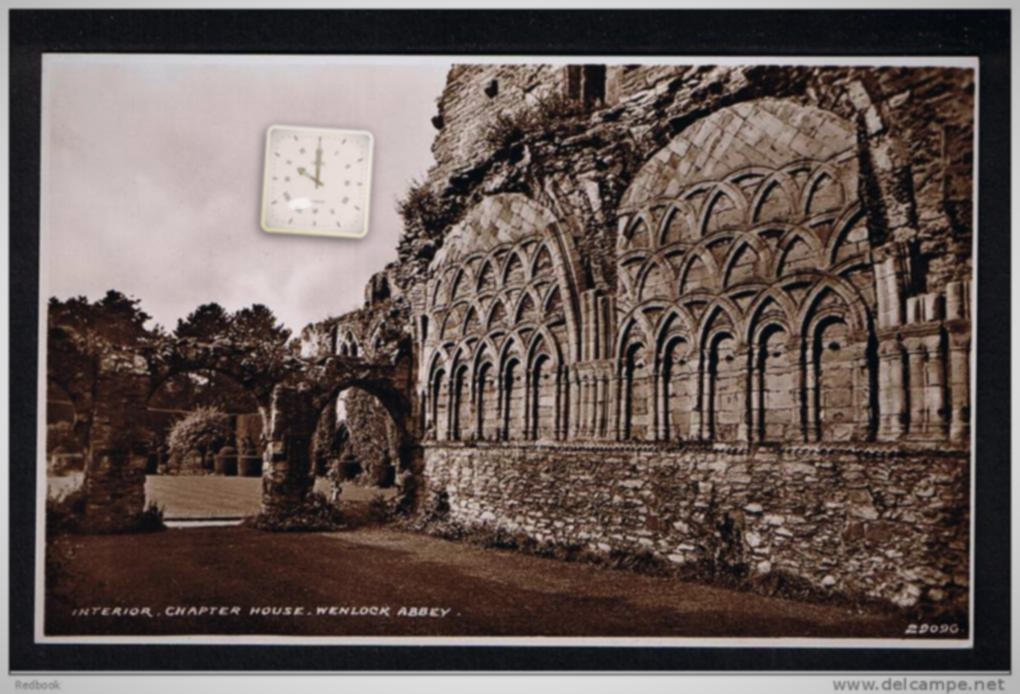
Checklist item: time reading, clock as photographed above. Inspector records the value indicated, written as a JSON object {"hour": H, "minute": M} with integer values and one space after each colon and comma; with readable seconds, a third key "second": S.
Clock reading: {"hour": 10, "minute": 0}
